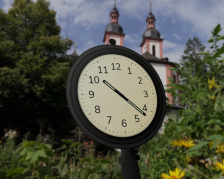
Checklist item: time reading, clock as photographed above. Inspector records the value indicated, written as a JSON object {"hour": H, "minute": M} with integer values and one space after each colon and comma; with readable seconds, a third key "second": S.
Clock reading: {"hour": 10, "minute": 22}
